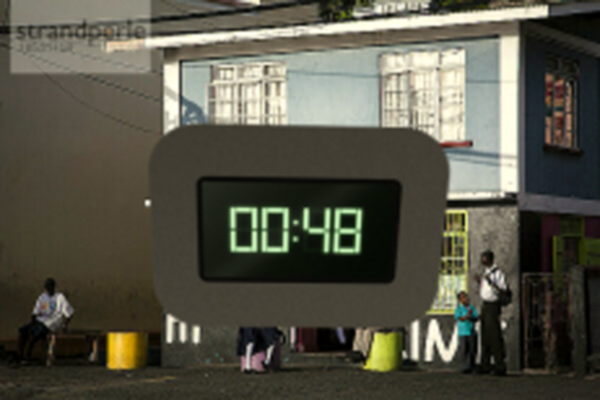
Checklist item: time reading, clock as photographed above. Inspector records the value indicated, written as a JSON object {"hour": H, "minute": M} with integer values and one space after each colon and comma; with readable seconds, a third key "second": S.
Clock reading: {"hour": 0, "minute": 48}
